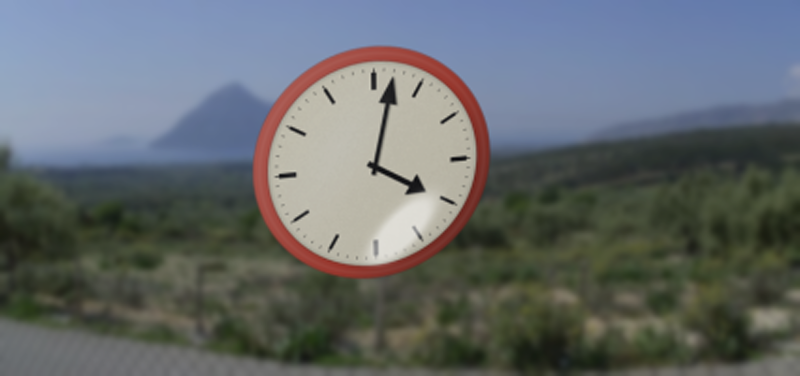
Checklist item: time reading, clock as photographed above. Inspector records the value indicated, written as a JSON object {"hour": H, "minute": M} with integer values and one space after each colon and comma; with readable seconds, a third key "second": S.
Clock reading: {"hour": 4, "minute": 2}
